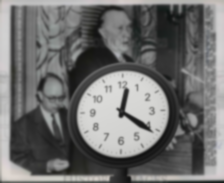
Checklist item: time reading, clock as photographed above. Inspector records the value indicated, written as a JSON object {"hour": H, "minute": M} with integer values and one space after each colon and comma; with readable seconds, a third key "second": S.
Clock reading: {"hour": 12, "minute": 21}
